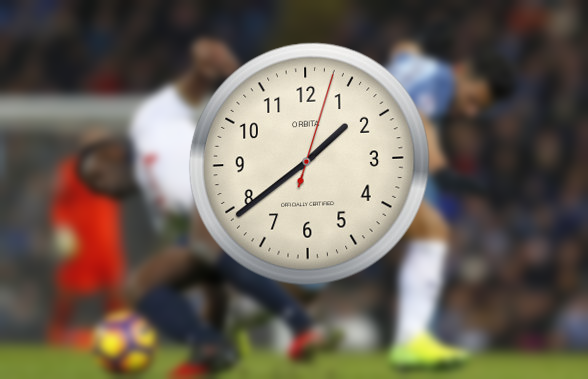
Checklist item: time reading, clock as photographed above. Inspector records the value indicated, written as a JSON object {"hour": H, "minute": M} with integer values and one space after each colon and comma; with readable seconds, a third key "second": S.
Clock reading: {"hour": 1, "minute": 39, "second": 3}
